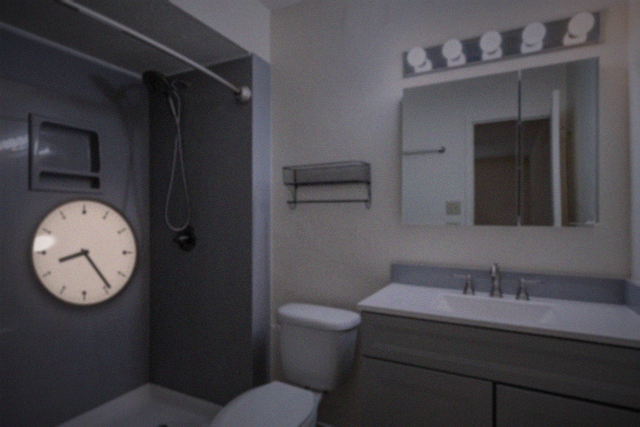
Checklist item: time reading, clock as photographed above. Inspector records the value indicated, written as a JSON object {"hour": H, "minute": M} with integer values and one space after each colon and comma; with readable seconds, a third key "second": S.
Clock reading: {"hour": 8, "minute": 24}
